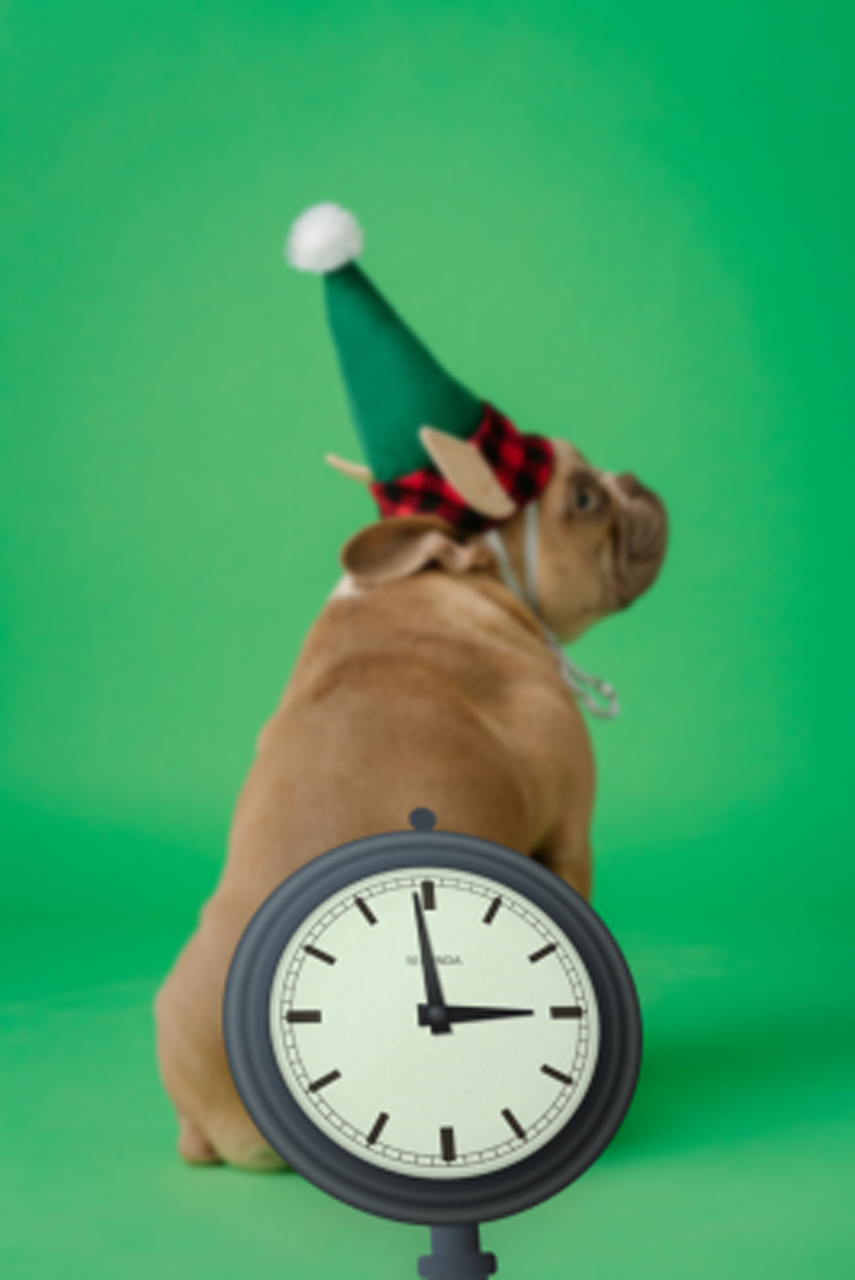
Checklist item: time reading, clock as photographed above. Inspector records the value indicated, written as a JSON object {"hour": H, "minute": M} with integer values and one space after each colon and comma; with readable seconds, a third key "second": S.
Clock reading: {"hour": 2, "minute": 59}
